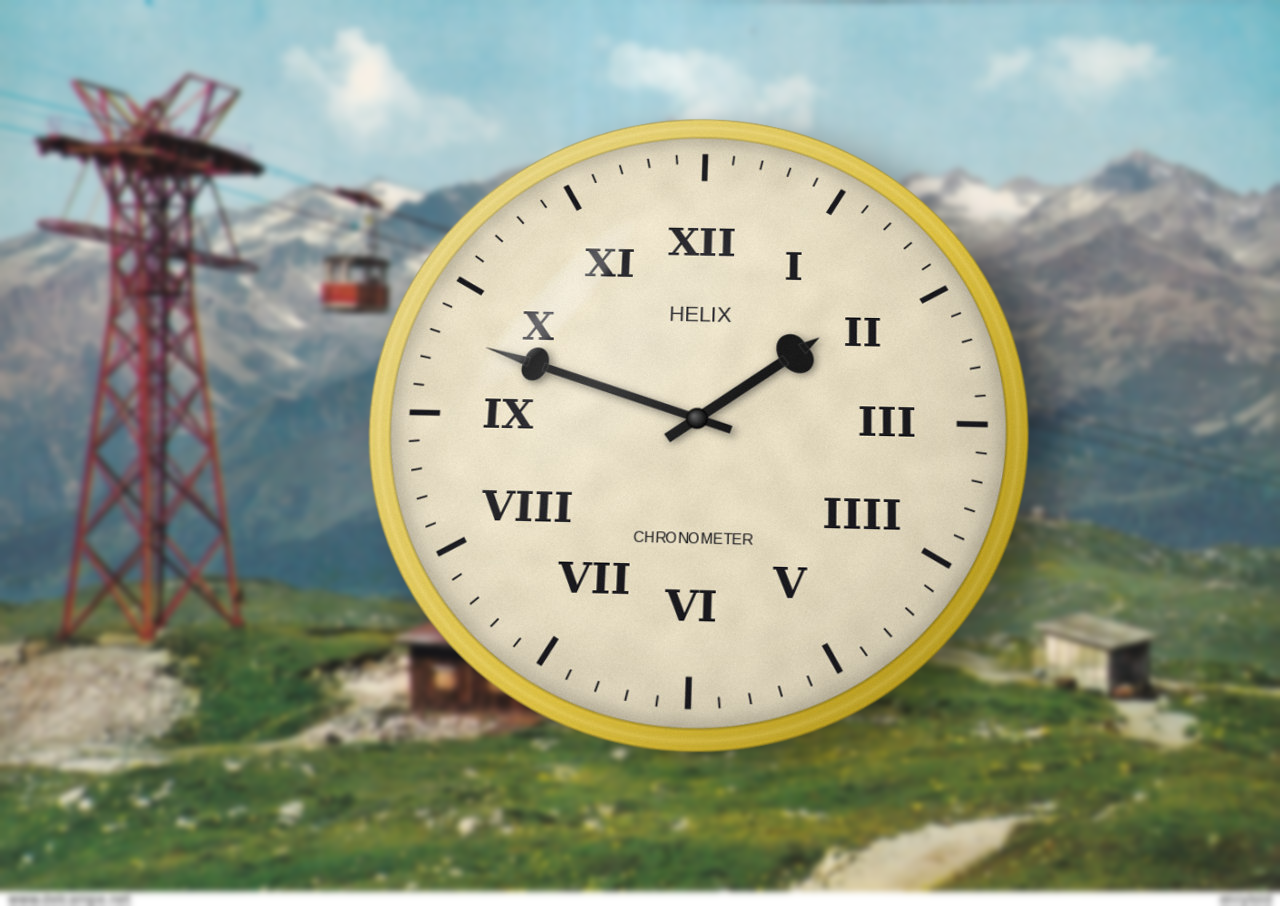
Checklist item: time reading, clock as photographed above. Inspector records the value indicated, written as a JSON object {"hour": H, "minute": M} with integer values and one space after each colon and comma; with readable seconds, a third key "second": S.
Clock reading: {"hour": 1, "minute": 48}
